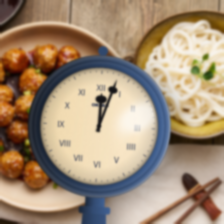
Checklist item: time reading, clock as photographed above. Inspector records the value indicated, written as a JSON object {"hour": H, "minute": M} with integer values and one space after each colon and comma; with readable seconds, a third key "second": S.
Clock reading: {"hour": 12, "minute": 3}
